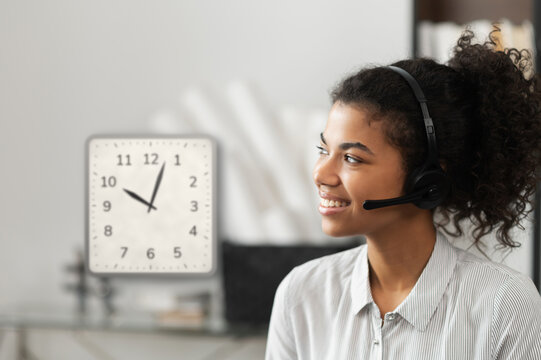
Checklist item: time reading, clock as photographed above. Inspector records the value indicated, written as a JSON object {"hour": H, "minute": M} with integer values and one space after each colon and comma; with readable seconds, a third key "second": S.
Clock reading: {"hour": 10, "minute": 3}
